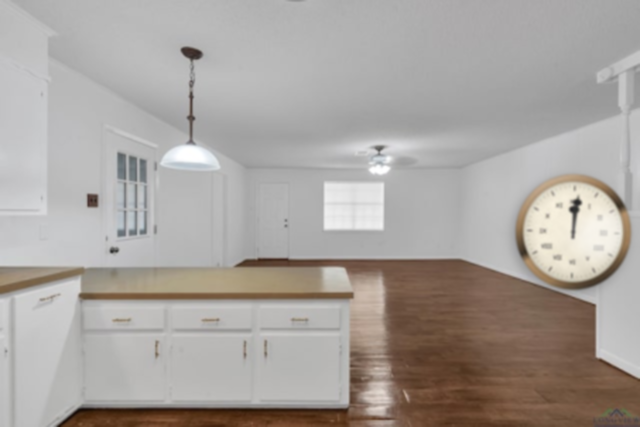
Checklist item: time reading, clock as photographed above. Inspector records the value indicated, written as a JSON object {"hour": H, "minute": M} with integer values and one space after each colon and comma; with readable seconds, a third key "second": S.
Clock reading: {"hour": 12, "minute": 1}
